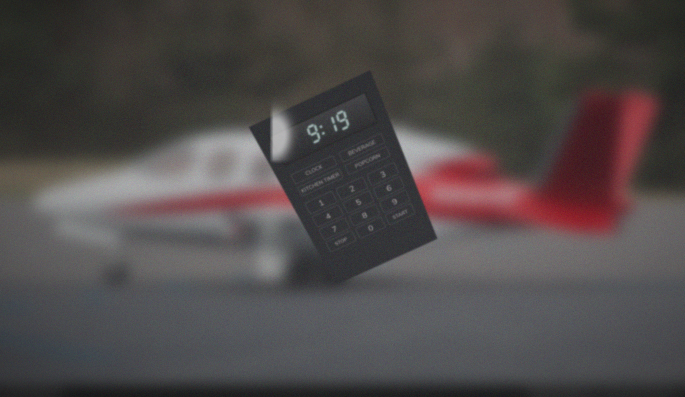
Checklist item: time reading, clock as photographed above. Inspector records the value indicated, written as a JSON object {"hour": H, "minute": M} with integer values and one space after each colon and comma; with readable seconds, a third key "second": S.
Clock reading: {"hour": 9, "minute": 19}
